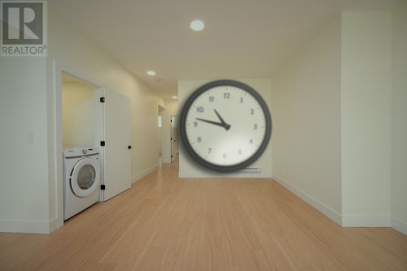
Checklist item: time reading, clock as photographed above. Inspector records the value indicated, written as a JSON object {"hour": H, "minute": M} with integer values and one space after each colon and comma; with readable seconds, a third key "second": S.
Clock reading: {"hour": 10, "minute": 47}
